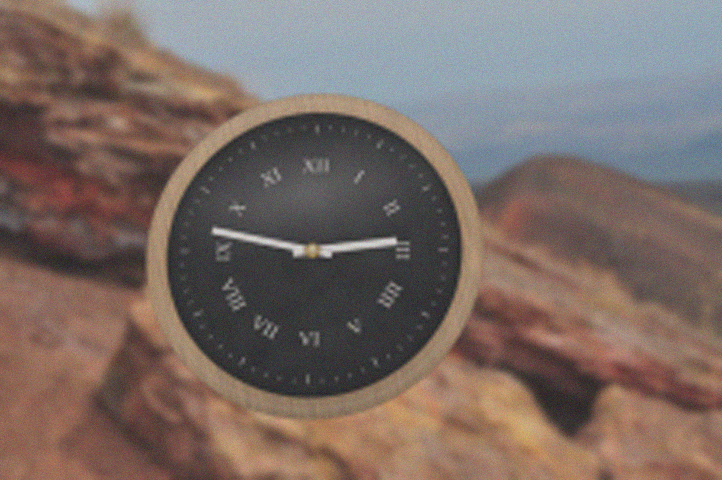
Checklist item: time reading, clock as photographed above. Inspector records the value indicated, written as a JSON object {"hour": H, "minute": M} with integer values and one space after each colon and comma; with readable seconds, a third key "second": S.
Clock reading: {"hour": 2, "minute": 47}
